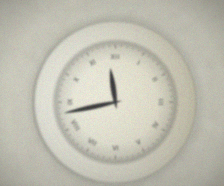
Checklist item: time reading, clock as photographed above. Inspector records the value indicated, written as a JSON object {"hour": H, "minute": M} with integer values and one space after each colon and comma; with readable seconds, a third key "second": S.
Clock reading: {"hour": 11, "minute": 43}
